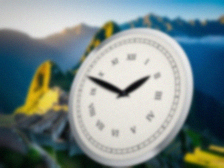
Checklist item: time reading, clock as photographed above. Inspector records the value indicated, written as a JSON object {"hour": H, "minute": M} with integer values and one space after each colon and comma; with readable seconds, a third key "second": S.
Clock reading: {"hour": 1, "minute": 48}
